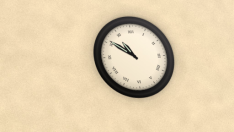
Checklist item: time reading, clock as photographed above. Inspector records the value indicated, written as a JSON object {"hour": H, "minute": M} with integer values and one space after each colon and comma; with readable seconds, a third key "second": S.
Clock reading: {"hour": 10, "minute": 51}
